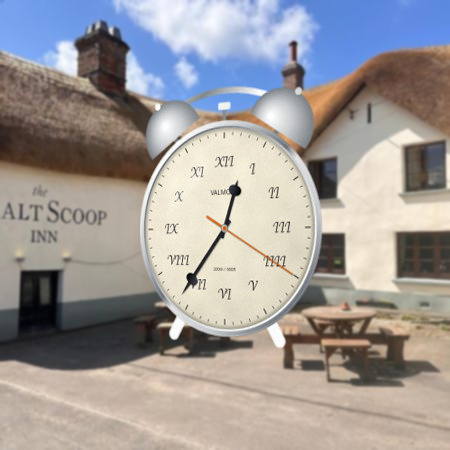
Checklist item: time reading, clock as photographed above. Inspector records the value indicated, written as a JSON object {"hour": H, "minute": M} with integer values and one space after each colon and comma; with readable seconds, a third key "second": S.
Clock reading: {"hour": 12, "minute": 36, "second": 20}
